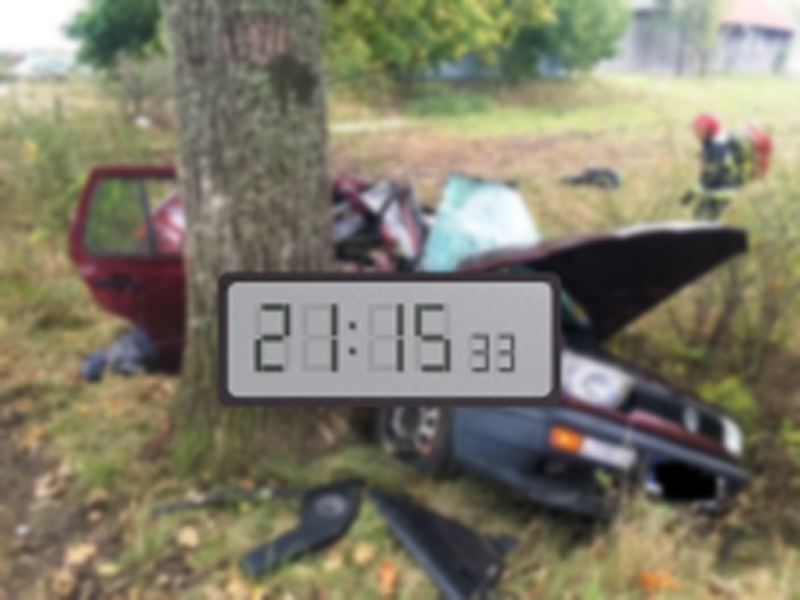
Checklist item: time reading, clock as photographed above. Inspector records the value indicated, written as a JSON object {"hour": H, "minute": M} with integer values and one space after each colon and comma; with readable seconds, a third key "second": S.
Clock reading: {"hour": 21, "minute": 15, "second": 33}
